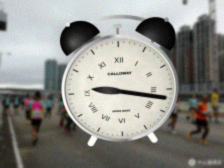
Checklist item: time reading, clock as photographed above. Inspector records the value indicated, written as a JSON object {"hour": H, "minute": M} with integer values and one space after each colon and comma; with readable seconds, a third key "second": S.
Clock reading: {"hour": 9, "minute": 17}
